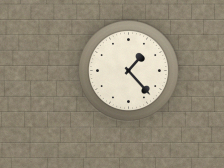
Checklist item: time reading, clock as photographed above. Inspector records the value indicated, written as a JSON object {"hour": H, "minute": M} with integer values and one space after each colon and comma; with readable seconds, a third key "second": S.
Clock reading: {"hour": 1, "minute": 23}
